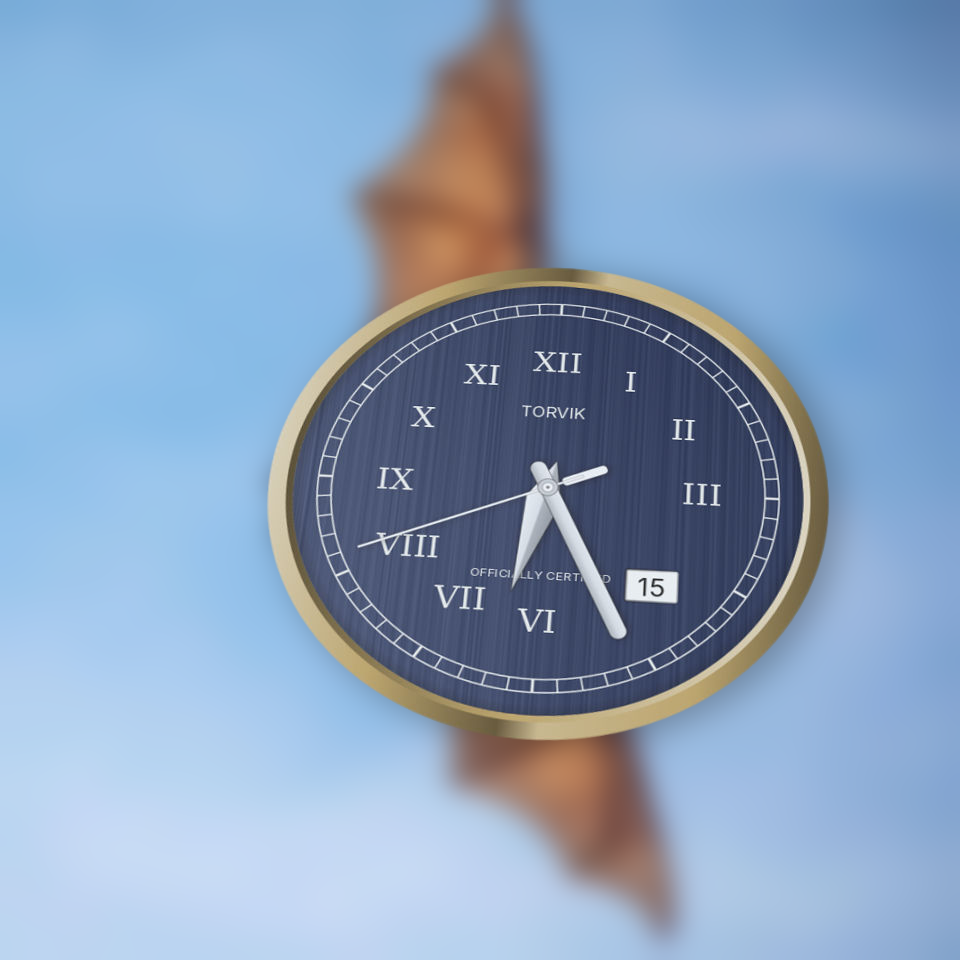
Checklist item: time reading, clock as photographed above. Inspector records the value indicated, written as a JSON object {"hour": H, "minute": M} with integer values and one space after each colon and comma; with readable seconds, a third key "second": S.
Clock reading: {"hour": 6, "minute": 25, "second": 41}
